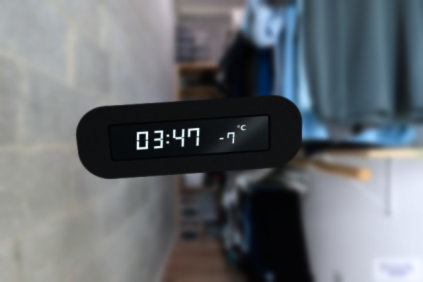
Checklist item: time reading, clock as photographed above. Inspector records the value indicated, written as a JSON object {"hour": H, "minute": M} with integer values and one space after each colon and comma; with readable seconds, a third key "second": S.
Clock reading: {"hour": 3, "minute": 47}
